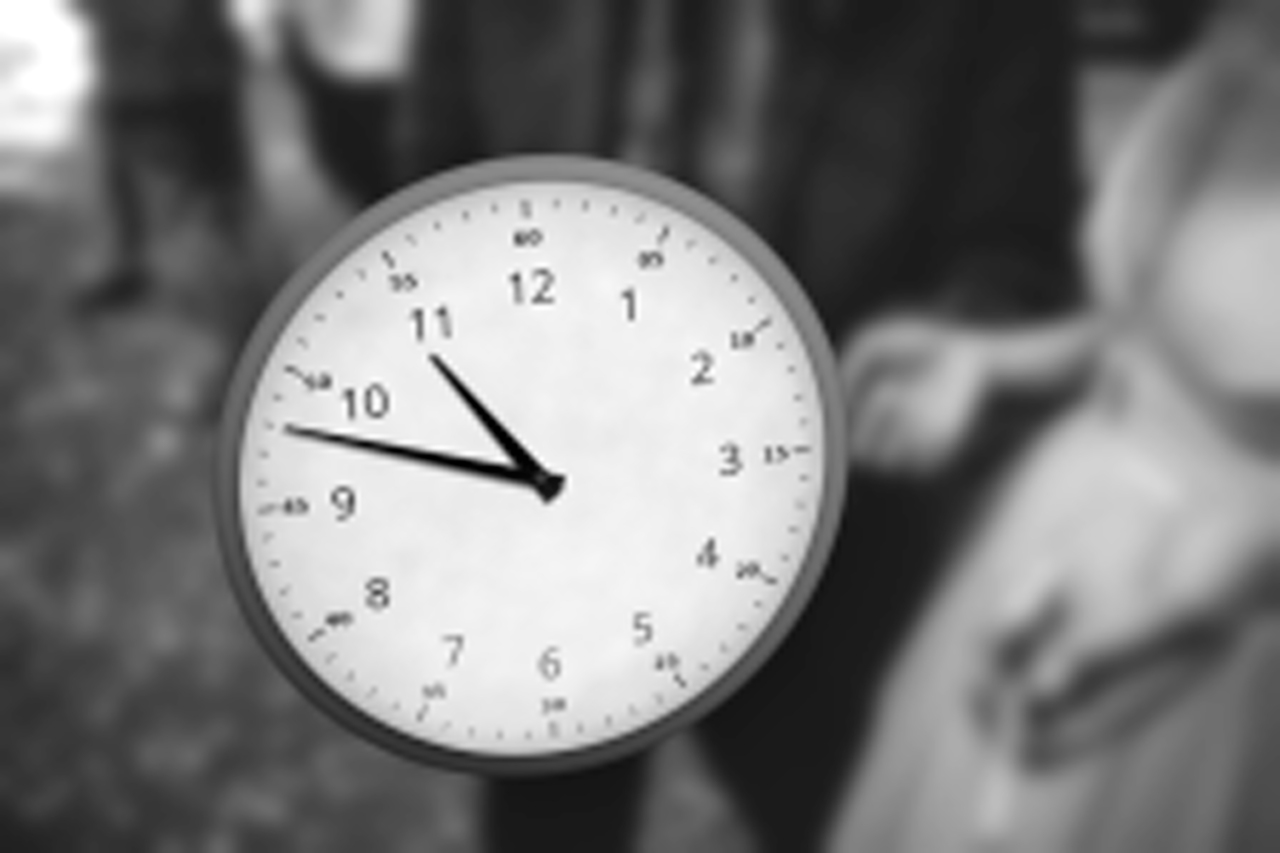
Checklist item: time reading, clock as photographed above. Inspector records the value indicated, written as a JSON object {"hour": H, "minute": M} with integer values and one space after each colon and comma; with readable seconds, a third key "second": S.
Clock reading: {"hour": 10, "minute": 48}
